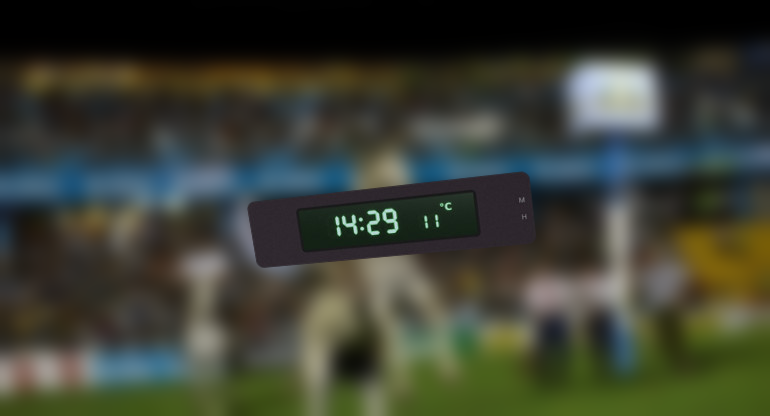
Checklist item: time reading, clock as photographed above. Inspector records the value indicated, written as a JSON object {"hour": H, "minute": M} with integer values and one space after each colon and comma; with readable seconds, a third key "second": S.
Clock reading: {"hour": 14, "minute": 29}
